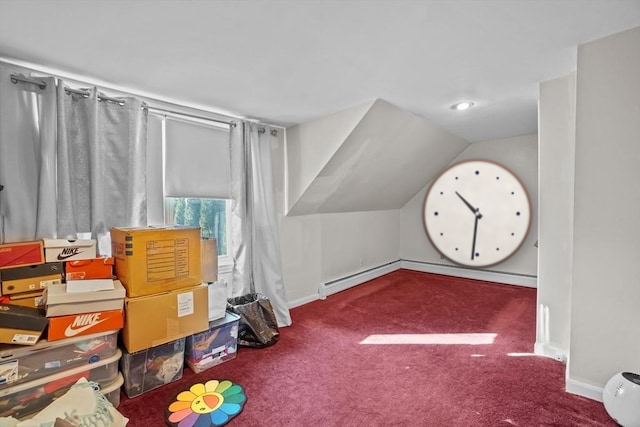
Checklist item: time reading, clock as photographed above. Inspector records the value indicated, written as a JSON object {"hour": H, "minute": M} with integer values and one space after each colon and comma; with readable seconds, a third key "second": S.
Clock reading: {"hour": 10, "minute": 31}
